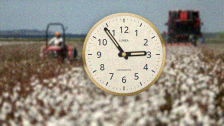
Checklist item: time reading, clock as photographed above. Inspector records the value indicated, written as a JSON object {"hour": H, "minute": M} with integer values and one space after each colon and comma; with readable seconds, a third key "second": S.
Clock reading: {"hour": 2, "minute": 54}
